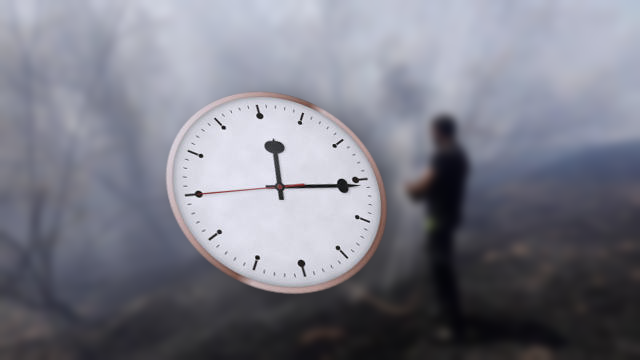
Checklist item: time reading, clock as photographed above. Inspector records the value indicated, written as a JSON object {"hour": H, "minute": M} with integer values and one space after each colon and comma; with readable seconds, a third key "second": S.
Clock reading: {"hour": 12, "minute": 15, "second": 45}
